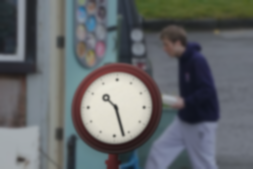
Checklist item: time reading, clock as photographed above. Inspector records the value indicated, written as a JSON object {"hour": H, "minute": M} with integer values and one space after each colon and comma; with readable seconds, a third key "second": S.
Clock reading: {"hour": 10, "minute": 27}
